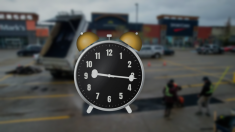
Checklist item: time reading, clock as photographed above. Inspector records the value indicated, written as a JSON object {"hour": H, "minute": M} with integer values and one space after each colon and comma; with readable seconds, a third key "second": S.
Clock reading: {"hour": 9, "minute": 16}
